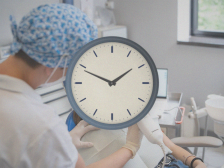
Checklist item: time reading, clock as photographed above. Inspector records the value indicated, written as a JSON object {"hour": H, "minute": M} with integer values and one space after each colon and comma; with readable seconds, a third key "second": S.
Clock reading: {"hour": 1, "minute": 49}
